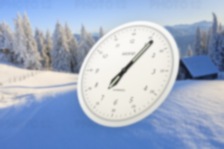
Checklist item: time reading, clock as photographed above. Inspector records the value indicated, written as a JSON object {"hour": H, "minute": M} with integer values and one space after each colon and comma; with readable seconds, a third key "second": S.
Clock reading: {"hour": 7, "minute": 6}
